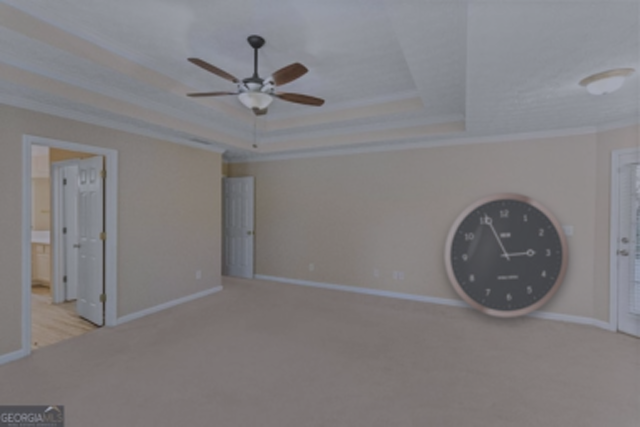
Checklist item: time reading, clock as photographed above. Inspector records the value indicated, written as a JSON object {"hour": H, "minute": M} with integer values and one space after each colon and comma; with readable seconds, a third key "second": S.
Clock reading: {"hour": 2, "minute": 56}
